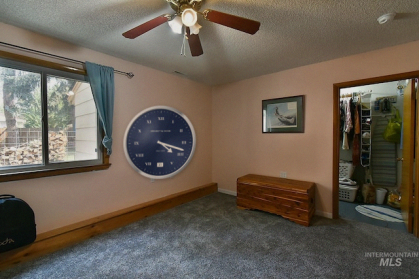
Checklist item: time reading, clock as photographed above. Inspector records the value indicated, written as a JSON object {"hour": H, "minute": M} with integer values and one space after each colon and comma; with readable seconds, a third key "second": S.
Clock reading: {"hour": 4, "minute": 18}
